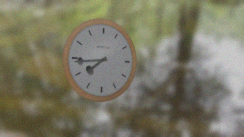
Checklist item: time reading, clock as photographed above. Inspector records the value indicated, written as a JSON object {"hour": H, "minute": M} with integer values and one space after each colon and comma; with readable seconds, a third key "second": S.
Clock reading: {"hour": 7, "minute": 44}
